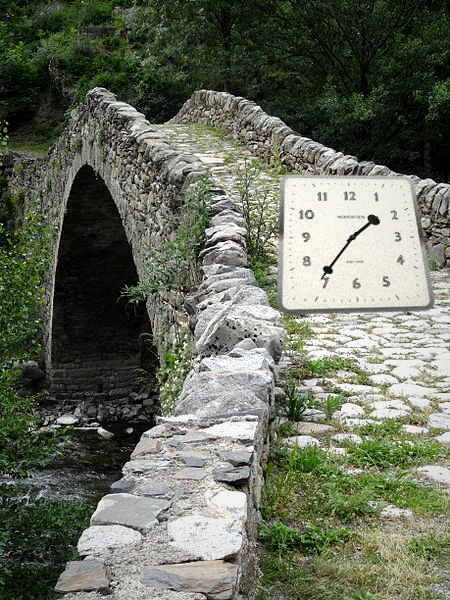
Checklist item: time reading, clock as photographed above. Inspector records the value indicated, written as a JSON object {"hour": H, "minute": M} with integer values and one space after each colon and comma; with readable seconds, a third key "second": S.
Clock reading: {"hour": 1, "minute": 36}
